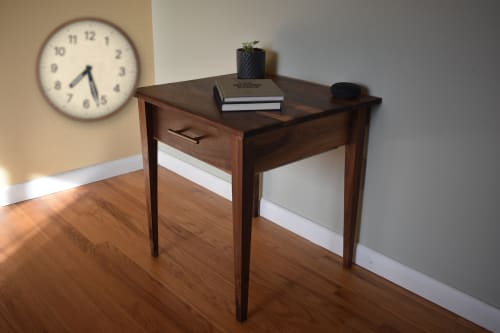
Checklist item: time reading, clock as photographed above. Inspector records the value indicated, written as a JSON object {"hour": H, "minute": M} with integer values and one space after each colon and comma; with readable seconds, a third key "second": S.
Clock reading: {"hour": 7, "minute": 27}
